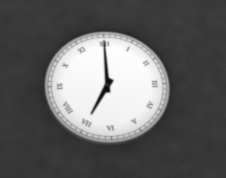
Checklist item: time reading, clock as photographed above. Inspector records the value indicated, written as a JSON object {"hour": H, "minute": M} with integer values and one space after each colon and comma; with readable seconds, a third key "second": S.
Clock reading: {"hour": 7, "minute": 0}
